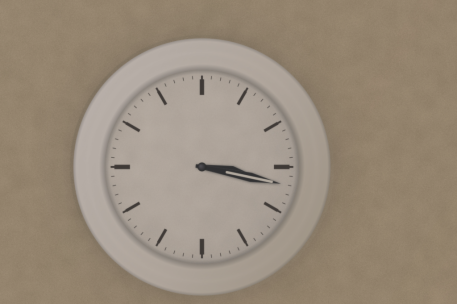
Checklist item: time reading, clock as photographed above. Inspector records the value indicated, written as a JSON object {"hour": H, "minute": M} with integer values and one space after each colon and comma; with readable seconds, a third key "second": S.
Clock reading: {"hour": 3, "minute": 17}
